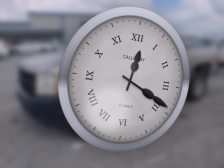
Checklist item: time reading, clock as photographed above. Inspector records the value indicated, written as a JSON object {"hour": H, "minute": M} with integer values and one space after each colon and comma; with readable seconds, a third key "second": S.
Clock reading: {"hour": 12, "minute": 19}
